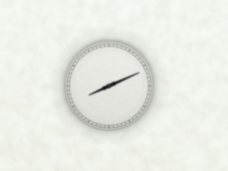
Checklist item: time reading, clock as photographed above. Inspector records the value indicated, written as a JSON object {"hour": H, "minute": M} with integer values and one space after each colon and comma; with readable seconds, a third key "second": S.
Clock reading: {"hour": 8, "minute": 11}
